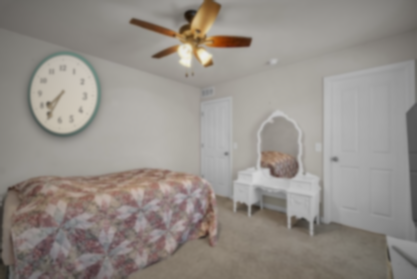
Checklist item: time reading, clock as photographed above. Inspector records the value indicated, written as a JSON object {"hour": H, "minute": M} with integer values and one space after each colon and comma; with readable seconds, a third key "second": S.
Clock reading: {"hour": 7, "minute": 35}
